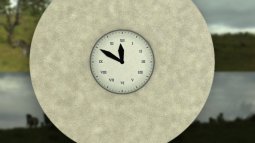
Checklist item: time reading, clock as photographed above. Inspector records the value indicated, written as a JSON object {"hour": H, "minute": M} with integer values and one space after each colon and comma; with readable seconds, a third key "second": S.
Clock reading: {"hour": 11, "minute": 50}
